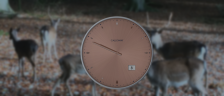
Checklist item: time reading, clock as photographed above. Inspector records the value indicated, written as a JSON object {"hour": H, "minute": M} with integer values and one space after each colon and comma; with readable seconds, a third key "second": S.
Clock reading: {"hour": 9, "minute": 49}
